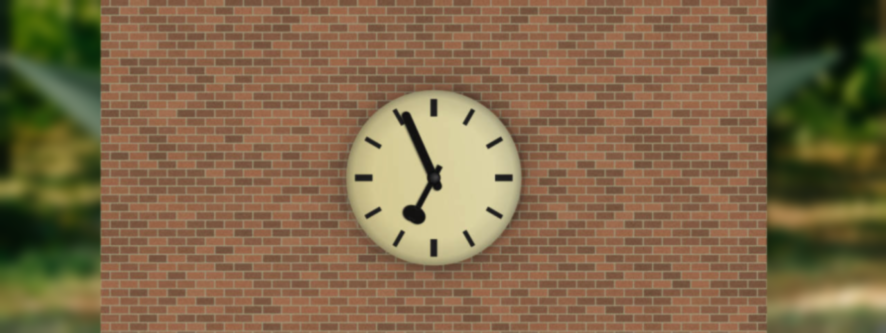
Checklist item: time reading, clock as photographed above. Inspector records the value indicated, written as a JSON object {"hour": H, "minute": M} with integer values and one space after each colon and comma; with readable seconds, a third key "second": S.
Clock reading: {"hour": 6, "minute": 56}
